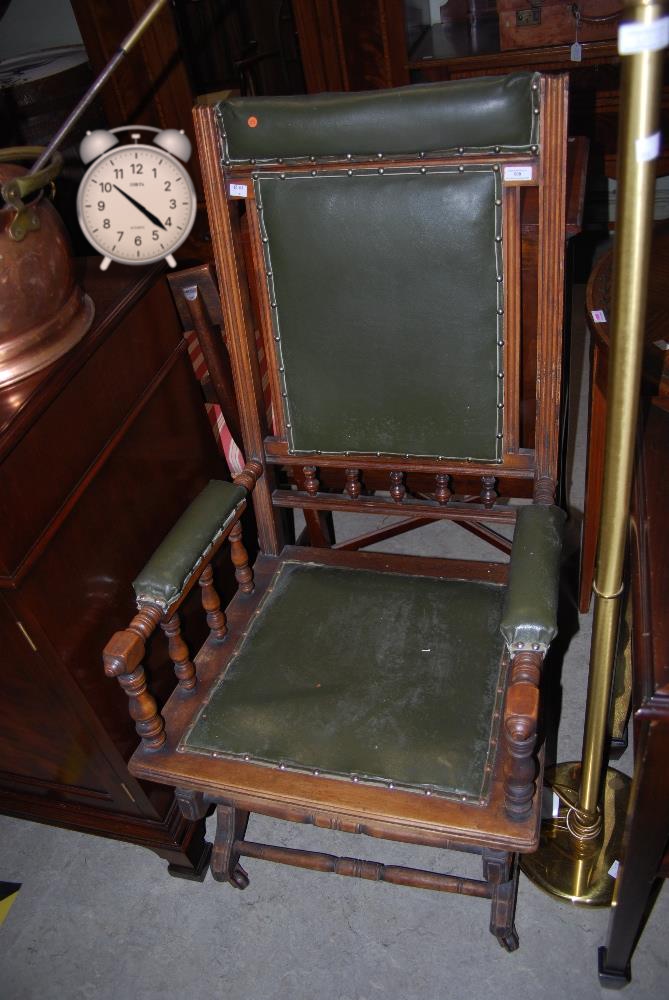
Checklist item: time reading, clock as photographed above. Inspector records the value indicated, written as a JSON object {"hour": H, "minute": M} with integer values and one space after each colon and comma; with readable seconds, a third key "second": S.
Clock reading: {"hour": 10, "minute": 22}
